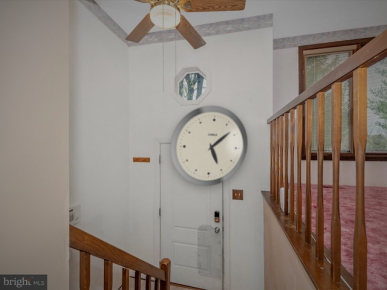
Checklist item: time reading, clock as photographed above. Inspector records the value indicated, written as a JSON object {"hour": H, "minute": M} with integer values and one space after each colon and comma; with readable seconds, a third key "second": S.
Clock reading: {"hour": 5, "minute": 8}
